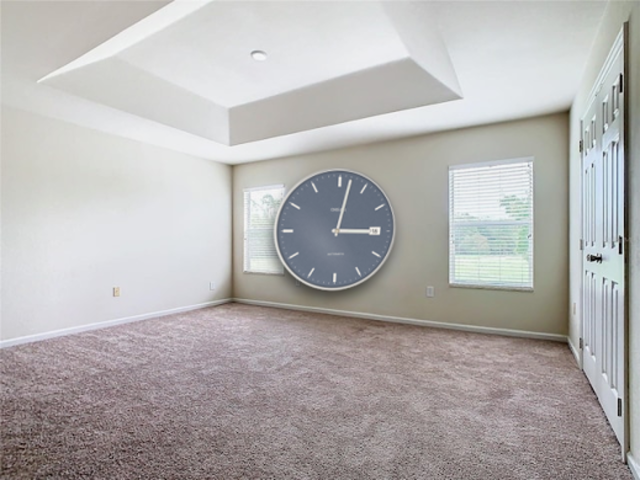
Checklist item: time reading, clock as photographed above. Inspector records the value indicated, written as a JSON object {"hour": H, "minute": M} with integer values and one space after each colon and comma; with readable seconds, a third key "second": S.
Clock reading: {"hour": 3, "minute": 2}
